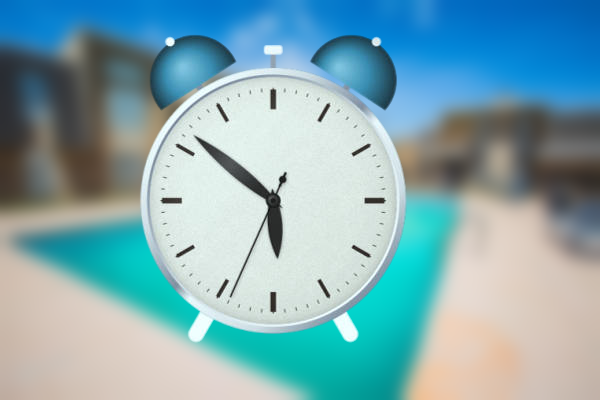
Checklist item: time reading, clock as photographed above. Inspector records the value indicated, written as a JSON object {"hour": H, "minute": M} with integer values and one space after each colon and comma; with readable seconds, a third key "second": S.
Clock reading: {"hour": 5, "minute": 51, "second": 34}
